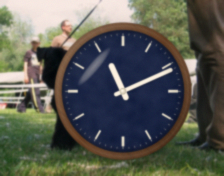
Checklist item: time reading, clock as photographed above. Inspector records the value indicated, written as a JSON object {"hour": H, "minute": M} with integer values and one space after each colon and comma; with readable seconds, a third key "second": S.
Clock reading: {"hour": 11, "minute": 11}
